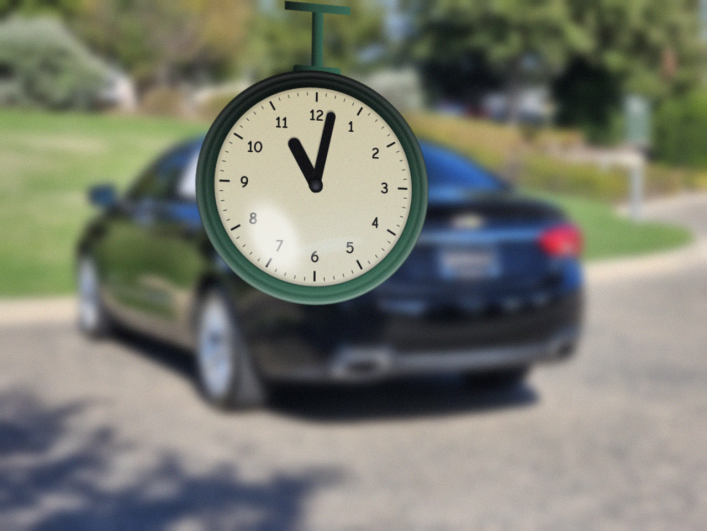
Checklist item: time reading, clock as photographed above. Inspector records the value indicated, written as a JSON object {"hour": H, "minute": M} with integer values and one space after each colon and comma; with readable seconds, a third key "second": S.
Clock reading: {"hour": 11, "minute": 2}
